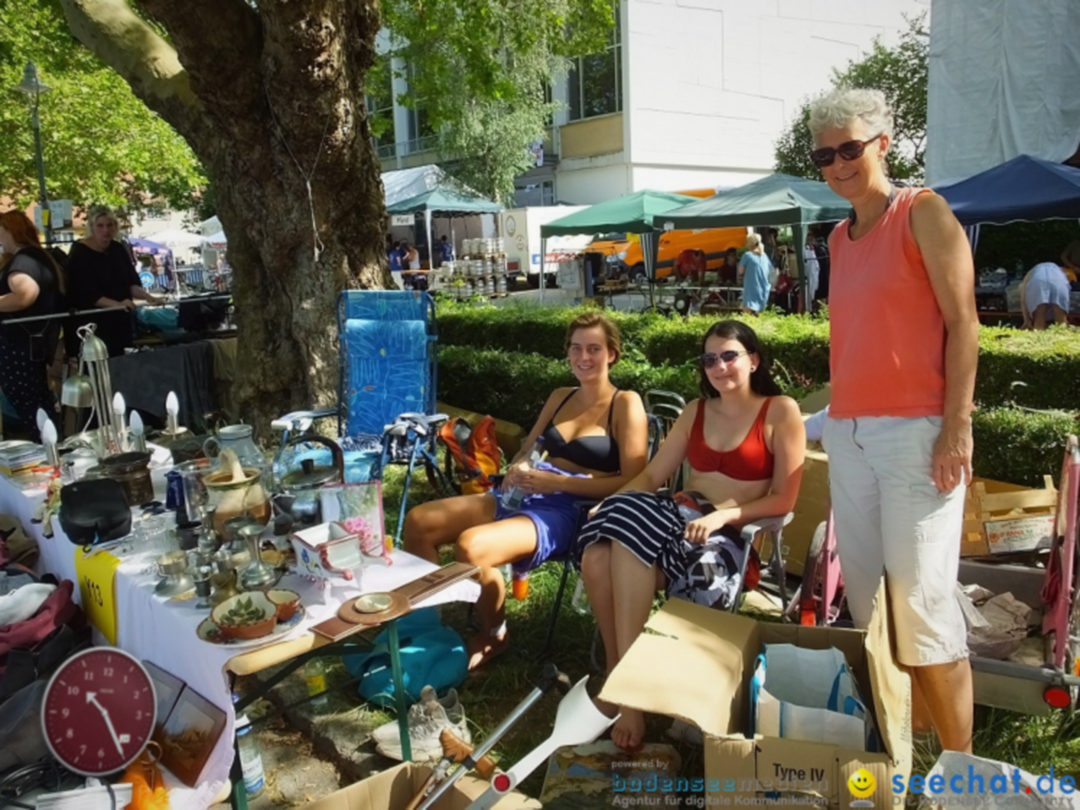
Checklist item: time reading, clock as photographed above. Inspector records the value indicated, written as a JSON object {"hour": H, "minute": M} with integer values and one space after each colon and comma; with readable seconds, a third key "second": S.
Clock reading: {"hour": 10, "minute": 25}
